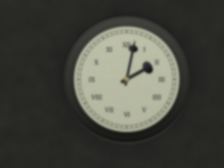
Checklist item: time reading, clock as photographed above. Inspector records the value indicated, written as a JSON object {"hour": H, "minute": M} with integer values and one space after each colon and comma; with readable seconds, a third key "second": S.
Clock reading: {"hour": 2, "minute": 2}
